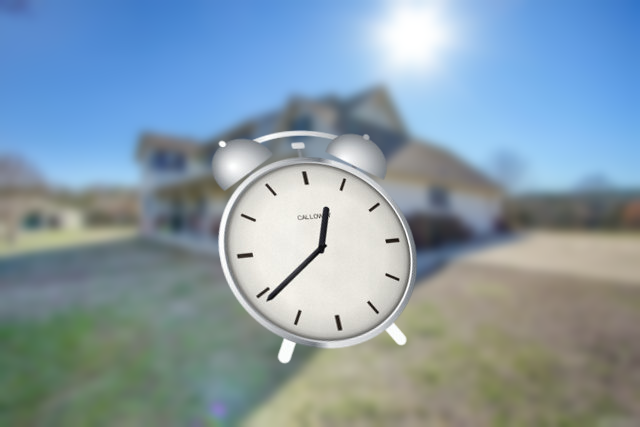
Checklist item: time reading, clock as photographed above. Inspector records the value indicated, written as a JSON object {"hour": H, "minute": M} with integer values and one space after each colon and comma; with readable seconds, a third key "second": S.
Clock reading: {"hour": 12, "minute": 39}
